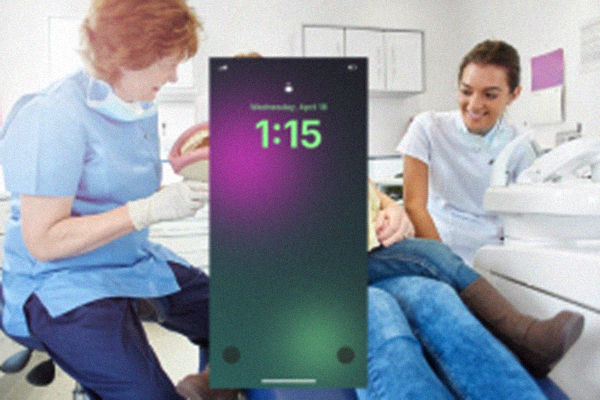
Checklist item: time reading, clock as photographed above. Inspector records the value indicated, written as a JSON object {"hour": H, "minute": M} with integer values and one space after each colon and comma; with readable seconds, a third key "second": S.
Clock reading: {"hour": 1, "minute": 15}
